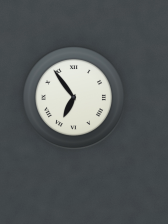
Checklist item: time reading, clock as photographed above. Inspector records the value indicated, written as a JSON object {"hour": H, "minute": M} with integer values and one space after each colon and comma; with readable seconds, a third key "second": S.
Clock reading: {"hour": 6, "minute": 54}
